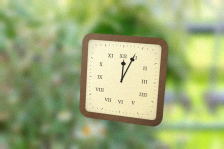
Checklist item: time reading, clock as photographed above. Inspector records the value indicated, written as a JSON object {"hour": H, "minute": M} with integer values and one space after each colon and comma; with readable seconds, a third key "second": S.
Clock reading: {"hour": 12, "minute": 4}
